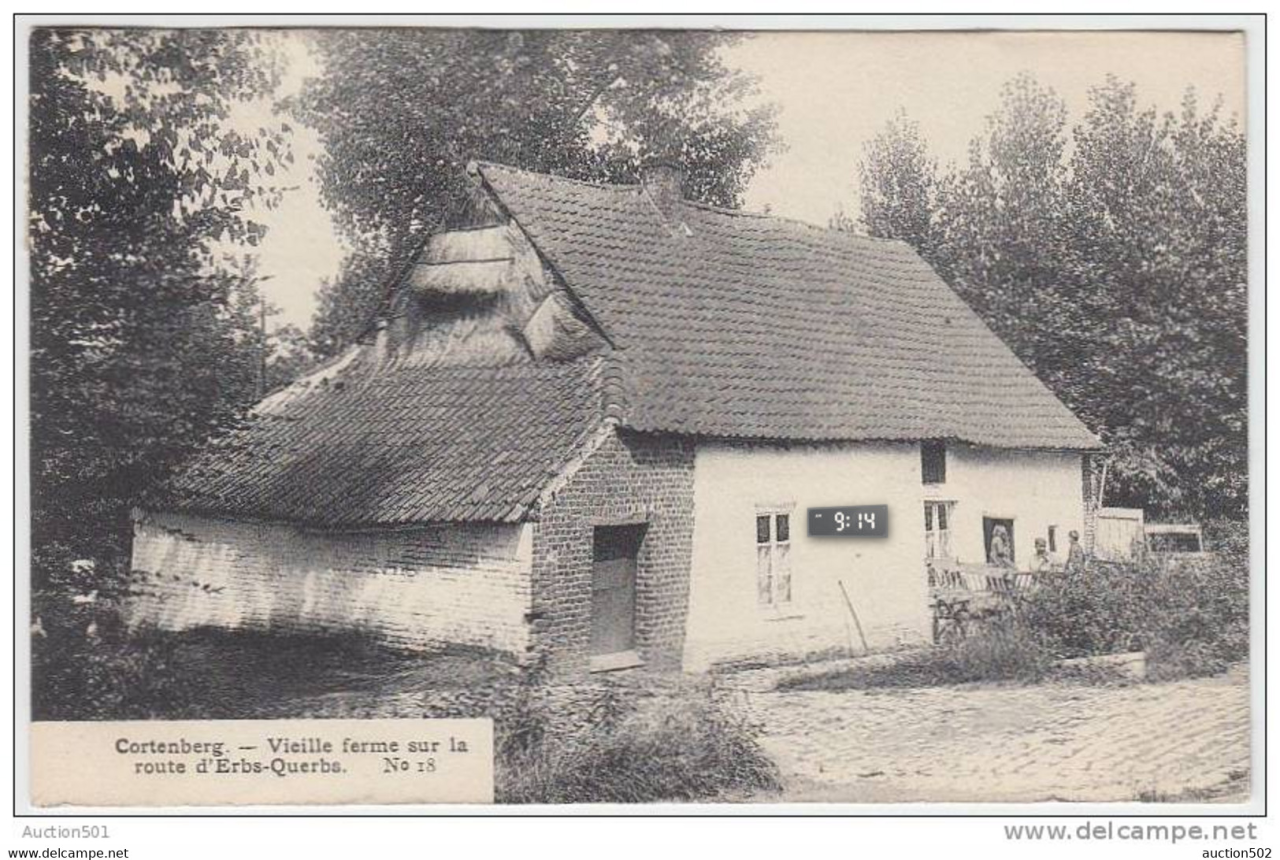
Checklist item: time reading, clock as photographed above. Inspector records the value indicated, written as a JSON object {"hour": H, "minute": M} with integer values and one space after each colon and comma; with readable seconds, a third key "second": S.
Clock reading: {"hour": 9, "minute": 14}
